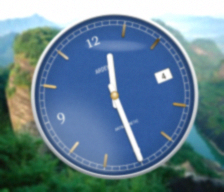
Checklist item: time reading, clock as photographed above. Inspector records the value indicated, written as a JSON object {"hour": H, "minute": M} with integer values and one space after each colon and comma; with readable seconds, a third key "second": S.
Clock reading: {"hour": 12, "minute": 30}
